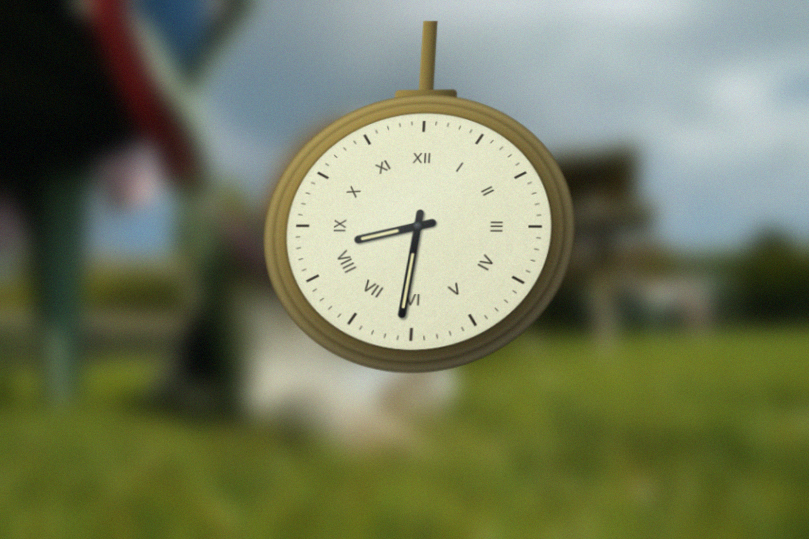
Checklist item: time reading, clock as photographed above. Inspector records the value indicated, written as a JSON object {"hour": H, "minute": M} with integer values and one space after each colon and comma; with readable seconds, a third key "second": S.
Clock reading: {"hour": 8, "minute": 31}
